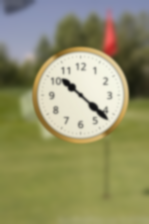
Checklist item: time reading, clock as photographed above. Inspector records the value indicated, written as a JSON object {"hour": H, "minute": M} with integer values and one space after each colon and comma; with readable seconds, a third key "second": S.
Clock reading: {"hour": 10, "minute": 22}
